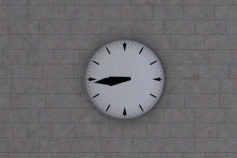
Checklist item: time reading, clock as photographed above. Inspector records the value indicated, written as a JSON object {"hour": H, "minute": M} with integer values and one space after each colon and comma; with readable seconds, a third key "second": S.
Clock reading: {"hour": 8, "minute": 44}
